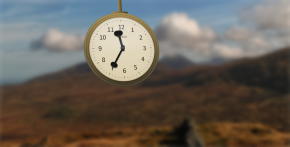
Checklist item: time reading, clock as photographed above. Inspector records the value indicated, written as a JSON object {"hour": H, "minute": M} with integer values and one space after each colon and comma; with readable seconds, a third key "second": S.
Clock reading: {"hour": 11, "minute": 35}
